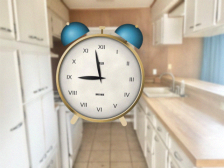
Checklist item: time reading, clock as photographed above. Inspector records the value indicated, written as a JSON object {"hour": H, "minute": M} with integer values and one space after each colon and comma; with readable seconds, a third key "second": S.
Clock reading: {"hour": 8, "minute": 58}
